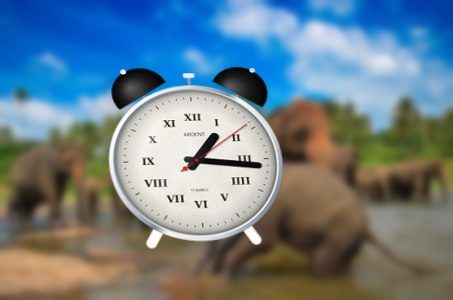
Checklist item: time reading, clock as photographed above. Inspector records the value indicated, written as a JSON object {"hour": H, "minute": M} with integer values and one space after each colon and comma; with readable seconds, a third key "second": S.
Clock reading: {"hour": 1, "minute": 16, "second": 9}
